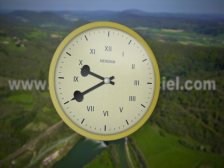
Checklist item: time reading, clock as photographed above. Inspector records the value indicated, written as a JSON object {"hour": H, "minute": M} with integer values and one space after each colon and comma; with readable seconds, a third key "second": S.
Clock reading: {"hour": 9, "minute": 40}
